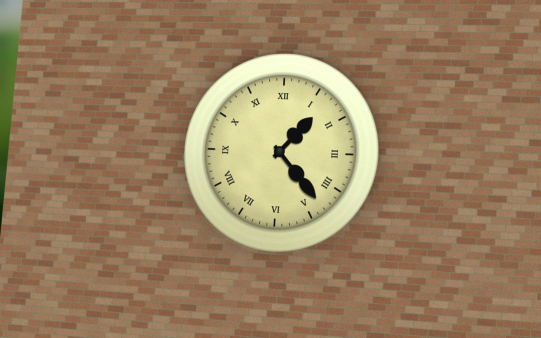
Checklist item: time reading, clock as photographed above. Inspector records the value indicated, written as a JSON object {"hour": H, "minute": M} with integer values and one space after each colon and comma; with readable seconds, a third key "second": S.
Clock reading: {"hour": 1, "minute": 23}
